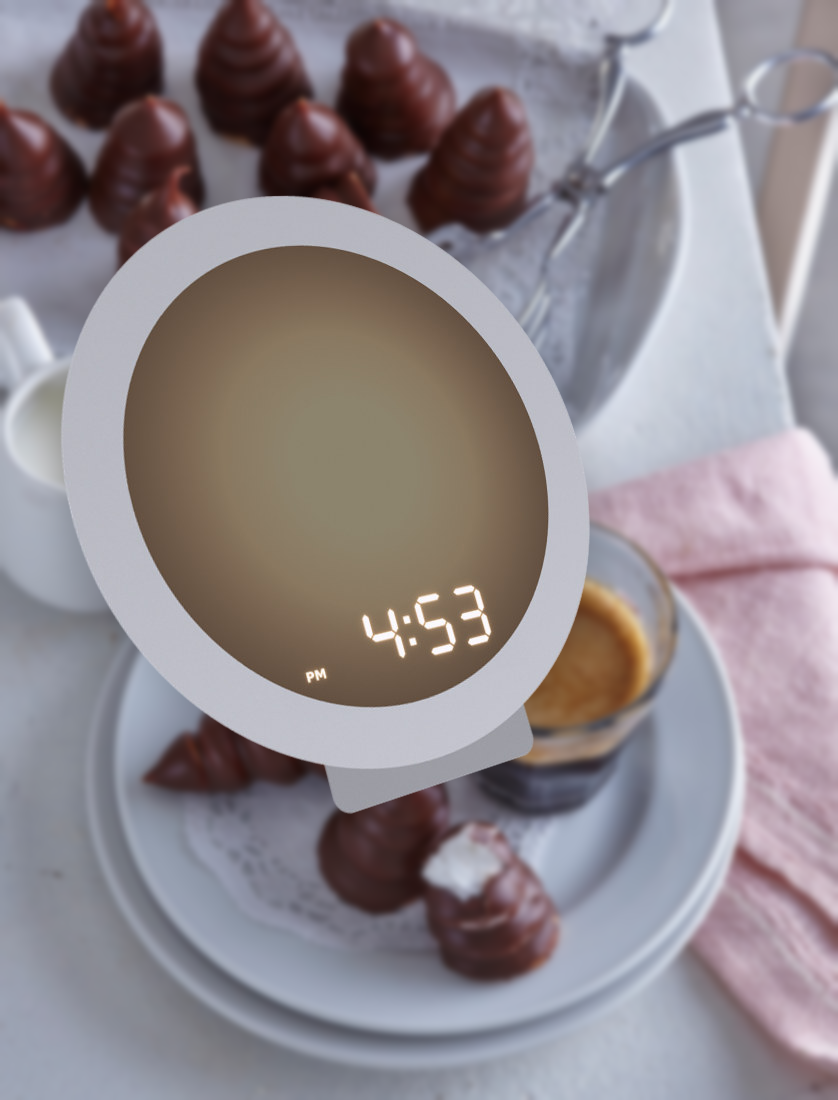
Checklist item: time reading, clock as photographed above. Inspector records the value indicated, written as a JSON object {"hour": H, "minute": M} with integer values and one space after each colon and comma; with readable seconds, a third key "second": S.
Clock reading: {"hour": 4, "minute": 53}
